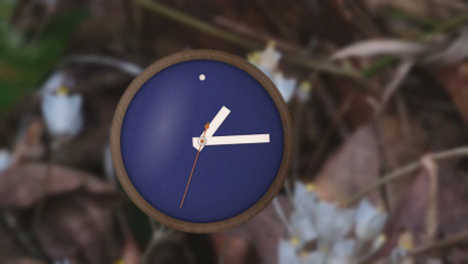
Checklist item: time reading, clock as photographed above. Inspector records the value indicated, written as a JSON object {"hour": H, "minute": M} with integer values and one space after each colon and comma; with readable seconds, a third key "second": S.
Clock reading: {"hour": 1, "minute": 14, "second": 33}
